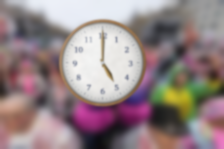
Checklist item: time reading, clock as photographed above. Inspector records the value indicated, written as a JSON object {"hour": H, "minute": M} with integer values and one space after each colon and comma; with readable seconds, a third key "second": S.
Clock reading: {"hour": 5, "minute": 0}
